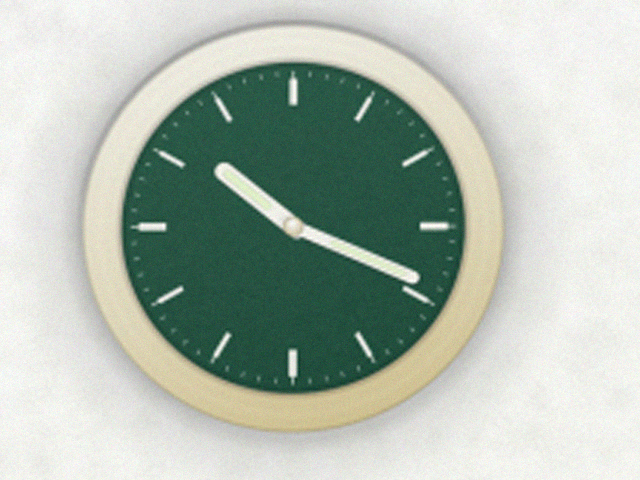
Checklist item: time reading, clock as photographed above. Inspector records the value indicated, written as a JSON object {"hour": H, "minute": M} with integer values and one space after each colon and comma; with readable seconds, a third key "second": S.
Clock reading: {"hour": 10, "minute": 19}
